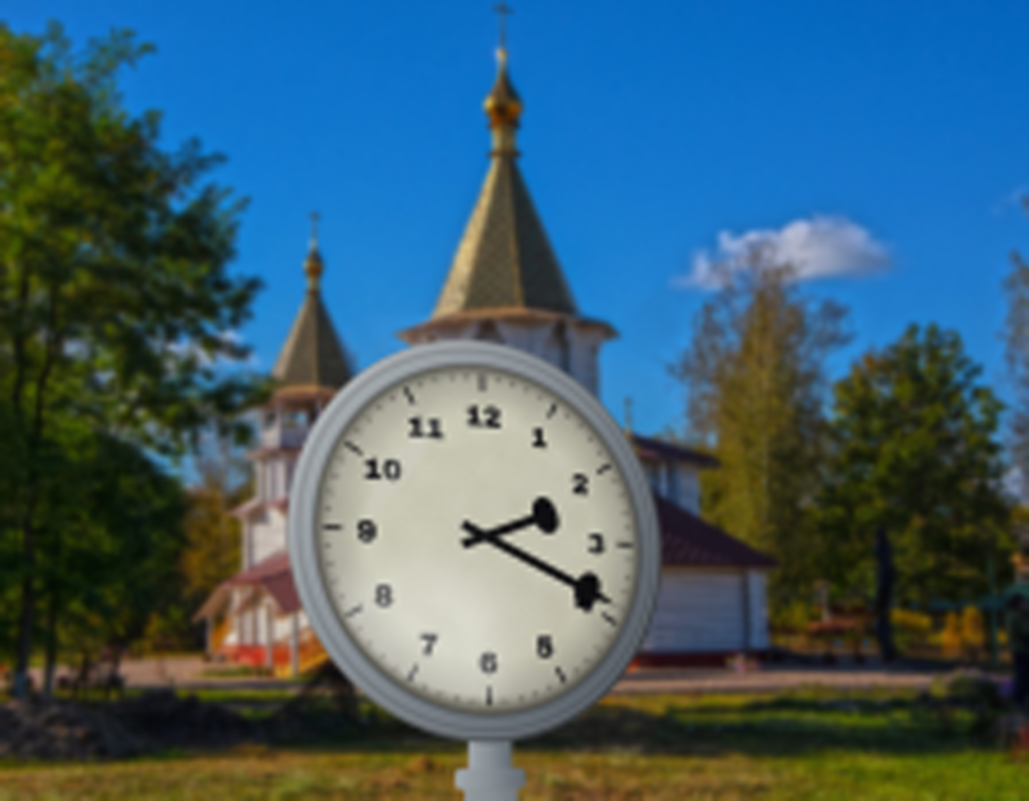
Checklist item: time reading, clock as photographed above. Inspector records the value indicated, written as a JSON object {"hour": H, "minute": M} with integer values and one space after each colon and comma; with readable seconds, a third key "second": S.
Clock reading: {"hour": 2, "minute": 19}
